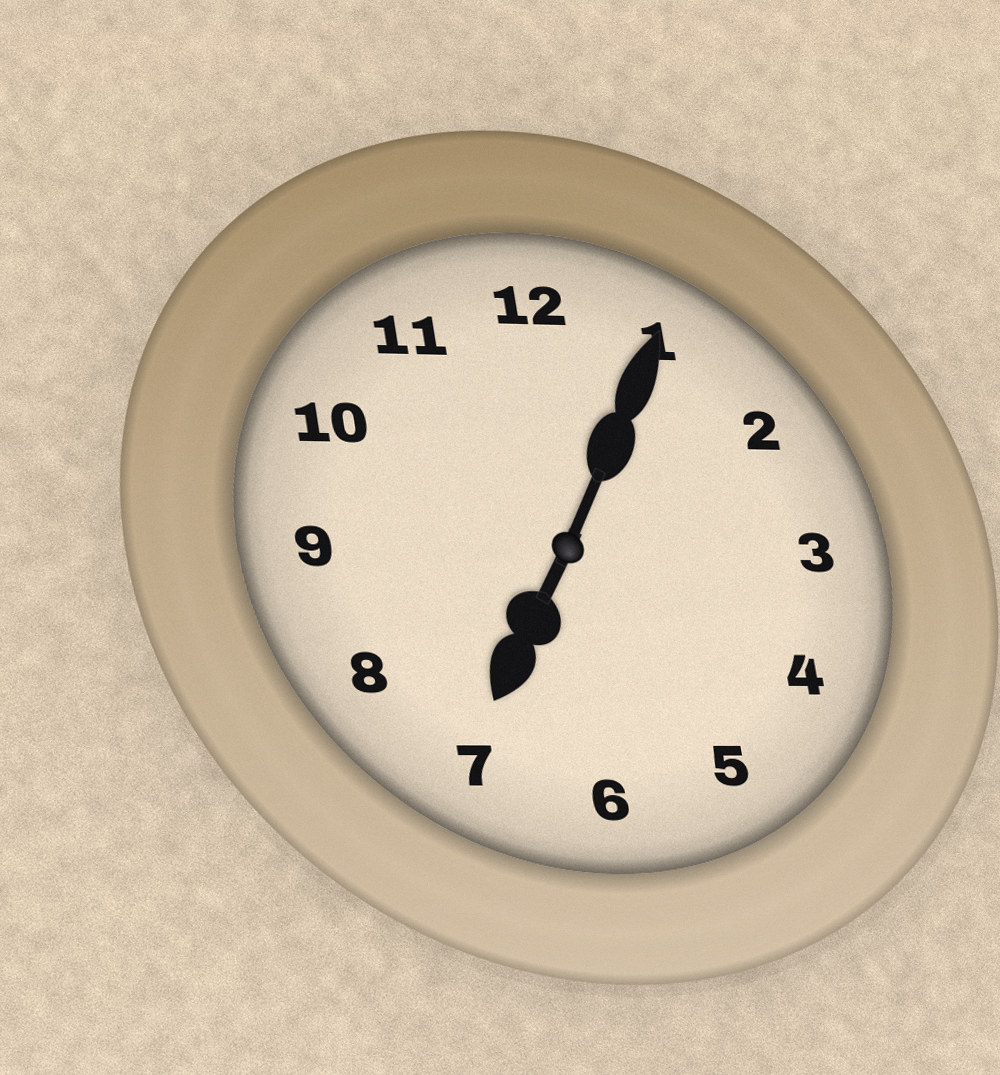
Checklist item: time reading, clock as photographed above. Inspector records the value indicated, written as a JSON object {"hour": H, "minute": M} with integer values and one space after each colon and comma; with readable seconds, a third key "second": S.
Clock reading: {"hour": 7, "minute": 5}
